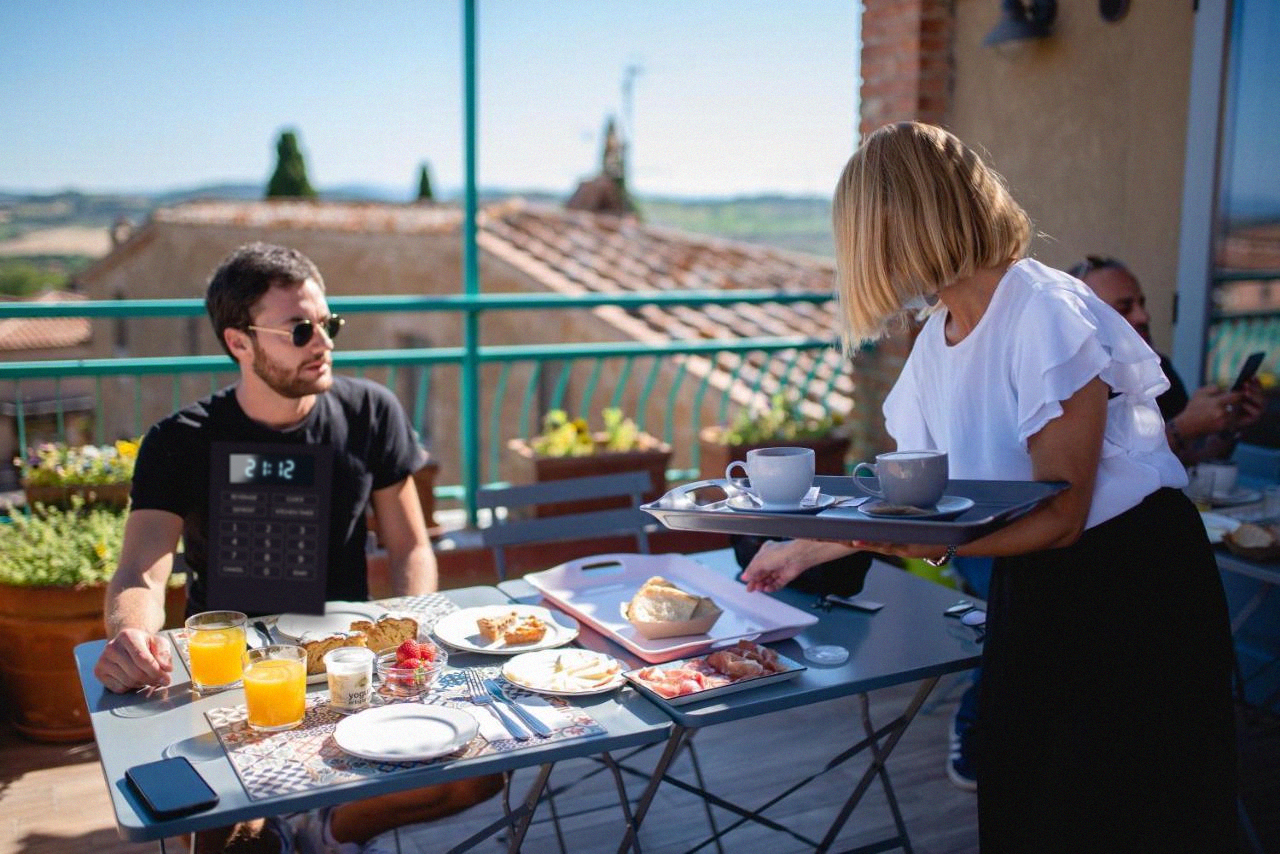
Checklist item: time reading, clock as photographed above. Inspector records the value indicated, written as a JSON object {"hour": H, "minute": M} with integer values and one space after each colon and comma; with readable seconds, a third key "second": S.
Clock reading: {"hour": 21, "minute": 12}
